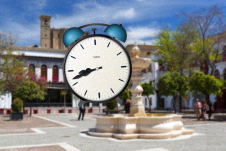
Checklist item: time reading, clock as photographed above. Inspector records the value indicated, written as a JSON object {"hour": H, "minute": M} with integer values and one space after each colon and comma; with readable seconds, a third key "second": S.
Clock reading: {"hour": 8, "minute": 42}
